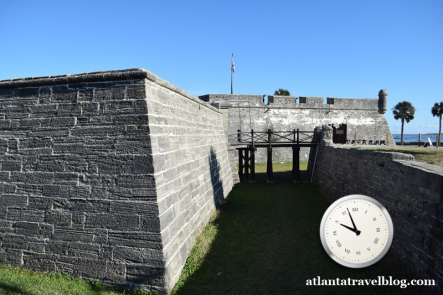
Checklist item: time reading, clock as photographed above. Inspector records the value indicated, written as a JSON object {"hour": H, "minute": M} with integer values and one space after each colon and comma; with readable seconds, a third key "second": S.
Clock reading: {"hour": 9, "minute": 57}
